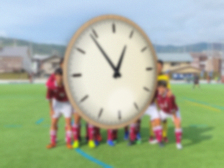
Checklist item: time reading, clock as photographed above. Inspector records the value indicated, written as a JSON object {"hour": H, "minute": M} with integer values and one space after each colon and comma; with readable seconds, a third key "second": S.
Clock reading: {"hour": 12, "minute": 54}
